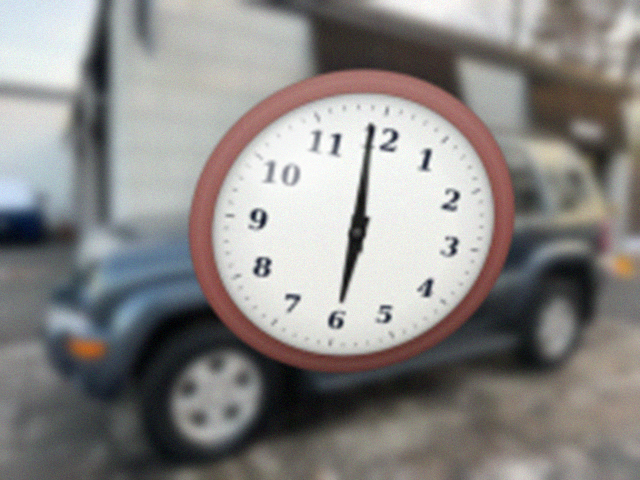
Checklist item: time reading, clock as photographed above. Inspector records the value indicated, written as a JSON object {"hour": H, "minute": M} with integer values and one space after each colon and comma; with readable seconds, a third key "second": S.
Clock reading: {"hour": 5, "minute": 59}
